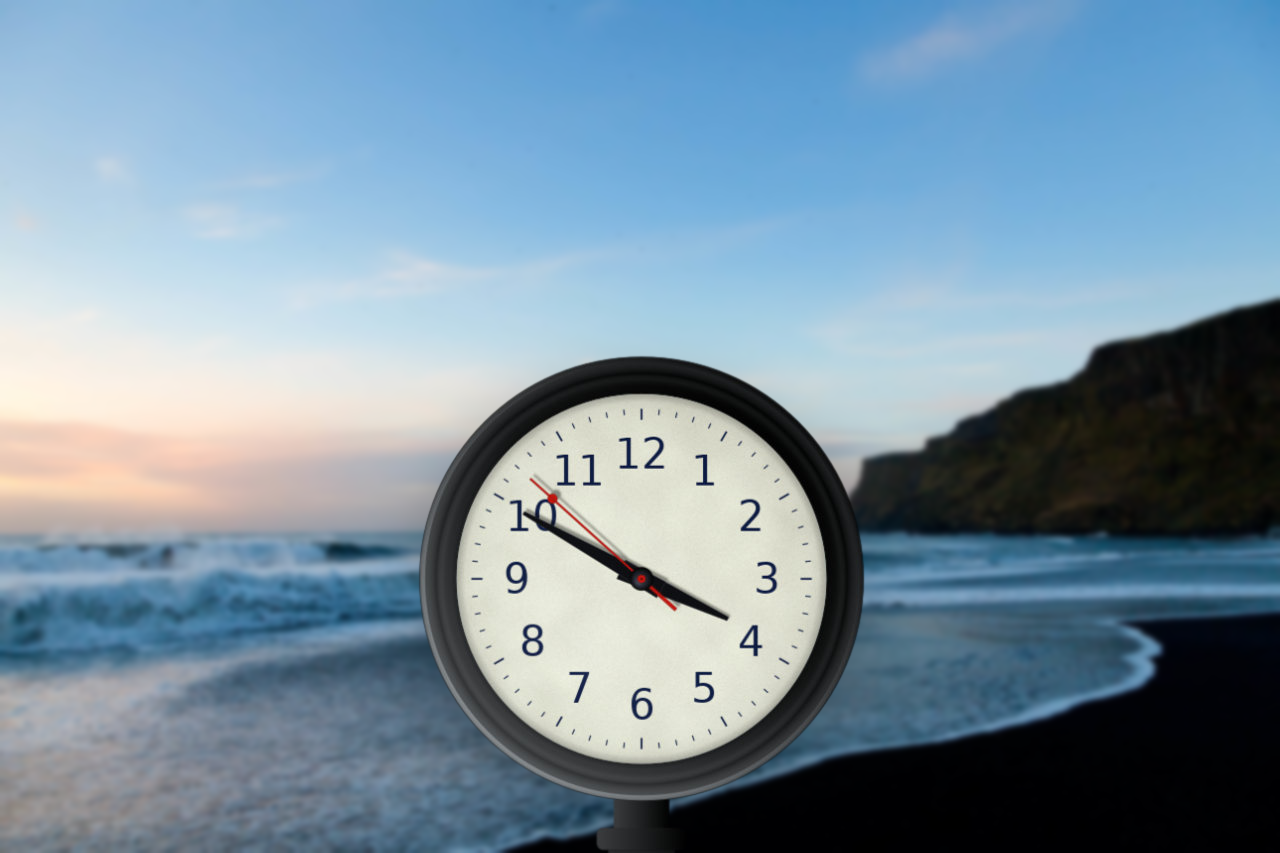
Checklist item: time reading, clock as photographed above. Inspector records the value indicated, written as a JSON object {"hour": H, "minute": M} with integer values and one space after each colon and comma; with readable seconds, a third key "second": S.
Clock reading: {"hour": 3, "minute": 49, "second": 52}
